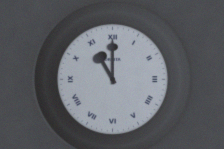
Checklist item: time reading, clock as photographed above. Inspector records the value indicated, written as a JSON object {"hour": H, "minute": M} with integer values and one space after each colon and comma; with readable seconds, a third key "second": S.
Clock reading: {"hour": 11, "minute": 0}
